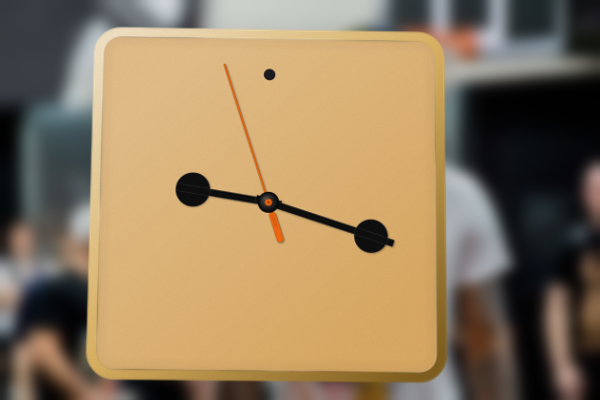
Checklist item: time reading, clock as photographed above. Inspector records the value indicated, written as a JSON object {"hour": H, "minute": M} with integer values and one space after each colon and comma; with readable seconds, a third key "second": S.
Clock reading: {"hour": 9, "minute": 17, "second": 57}
